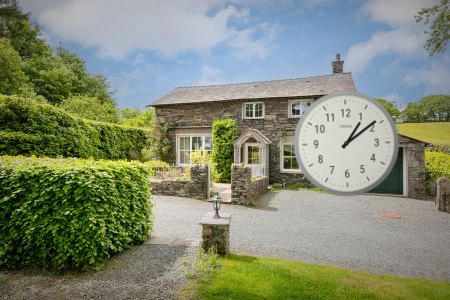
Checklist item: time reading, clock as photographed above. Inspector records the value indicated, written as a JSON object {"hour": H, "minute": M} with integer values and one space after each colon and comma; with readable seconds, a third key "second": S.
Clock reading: {"hour": 1, "minute": 9}
